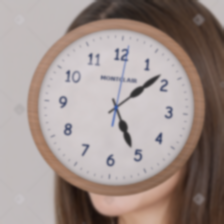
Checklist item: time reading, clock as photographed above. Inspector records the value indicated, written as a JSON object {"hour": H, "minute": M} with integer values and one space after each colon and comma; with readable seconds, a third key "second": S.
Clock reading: {"hour": 5, "minute": 8, "second": 1}
